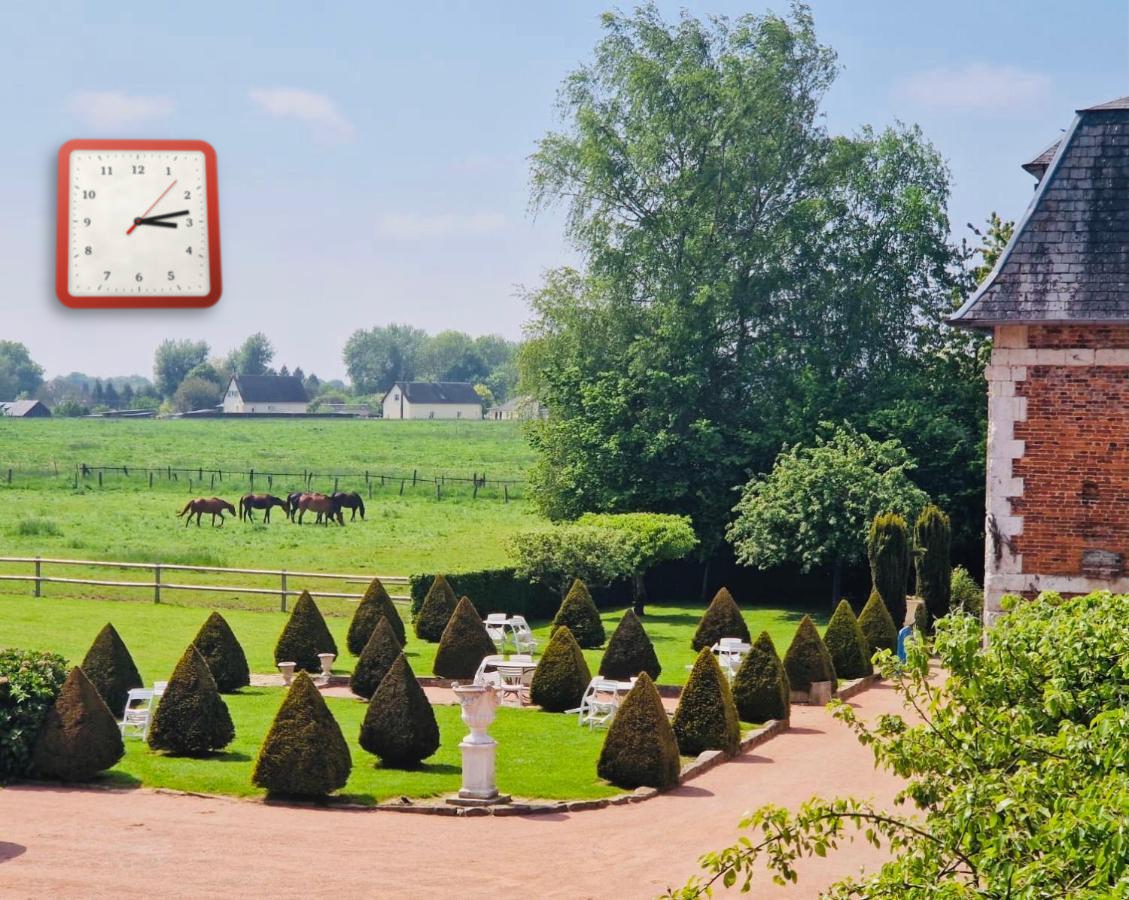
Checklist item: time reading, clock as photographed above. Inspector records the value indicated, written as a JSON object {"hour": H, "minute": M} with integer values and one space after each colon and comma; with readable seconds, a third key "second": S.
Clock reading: {"hour": 3, "minute": 13, "second": 7}
